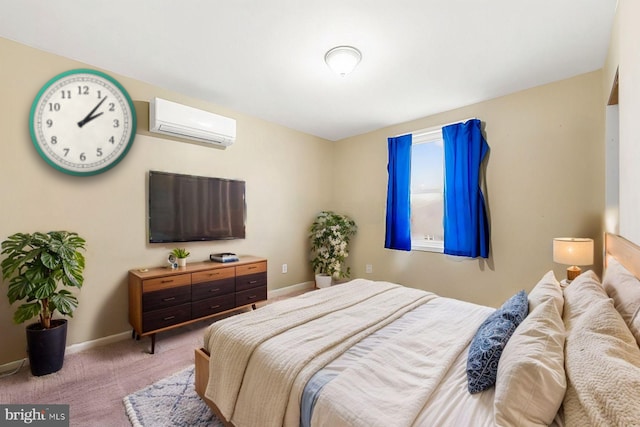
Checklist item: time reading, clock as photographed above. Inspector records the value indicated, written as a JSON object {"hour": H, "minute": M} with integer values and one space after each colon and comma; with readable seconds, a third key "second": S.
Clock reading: {"hour": 2, "minute": 7}
